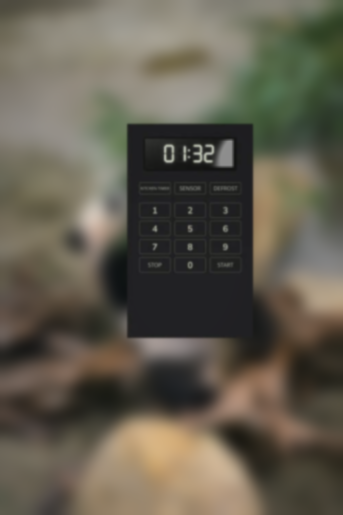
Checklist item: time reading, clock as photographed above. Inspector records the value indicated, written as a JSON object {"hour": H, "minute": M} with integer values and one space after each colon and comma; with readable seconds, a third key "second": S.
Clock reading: {"hour": 1, "minute": 32}
